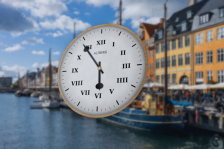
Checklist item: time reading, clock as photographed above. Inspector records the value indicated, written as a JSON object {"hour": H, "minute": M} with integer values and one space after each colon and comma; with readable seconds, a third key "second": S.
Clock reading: {"hour": 5, "minute": 54}
